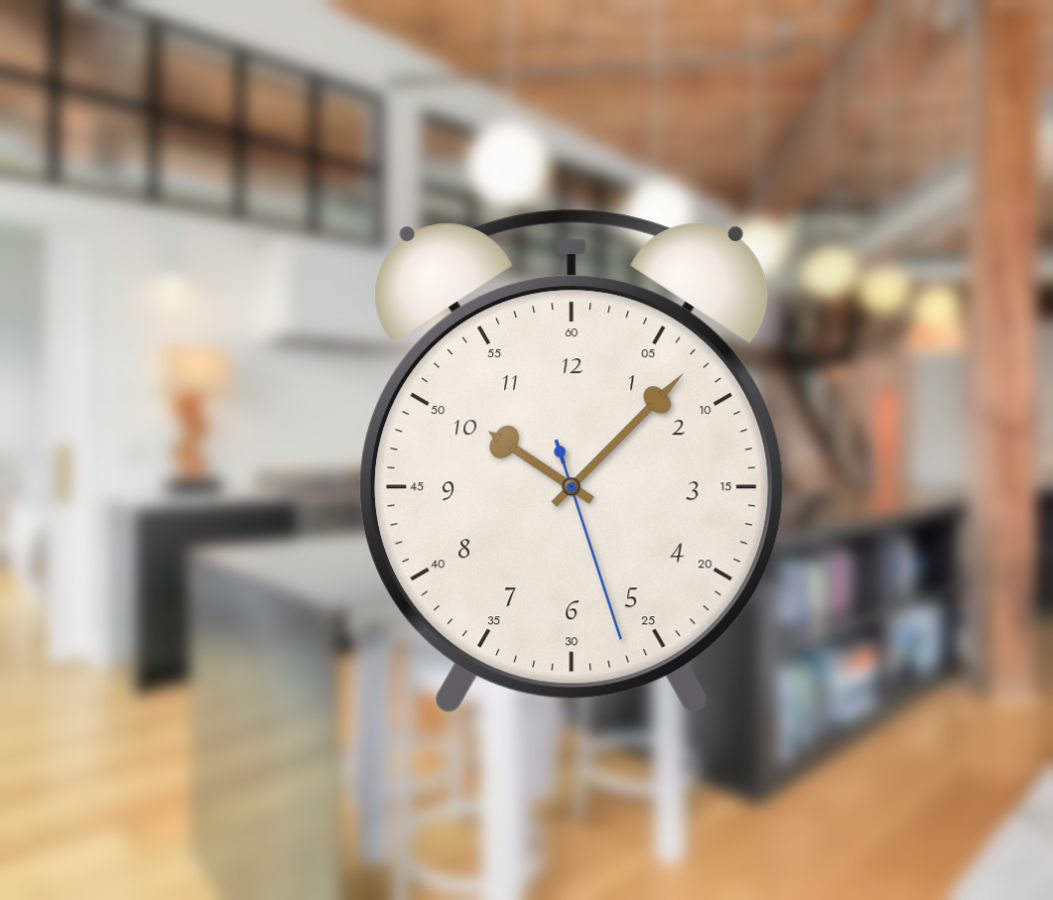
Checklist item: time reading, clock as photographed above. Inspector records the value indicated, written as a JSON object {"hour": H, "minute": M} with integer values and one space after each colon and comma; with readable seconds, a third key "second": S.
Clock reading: {"hour": 10, "minute": 7, "second": 27}
